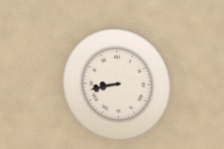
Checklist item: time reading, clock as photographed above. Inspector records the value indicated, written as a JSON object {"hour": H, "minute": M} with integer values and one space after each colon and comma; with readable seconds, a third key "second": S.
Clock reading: {"hour": 8, "minute": 43}
